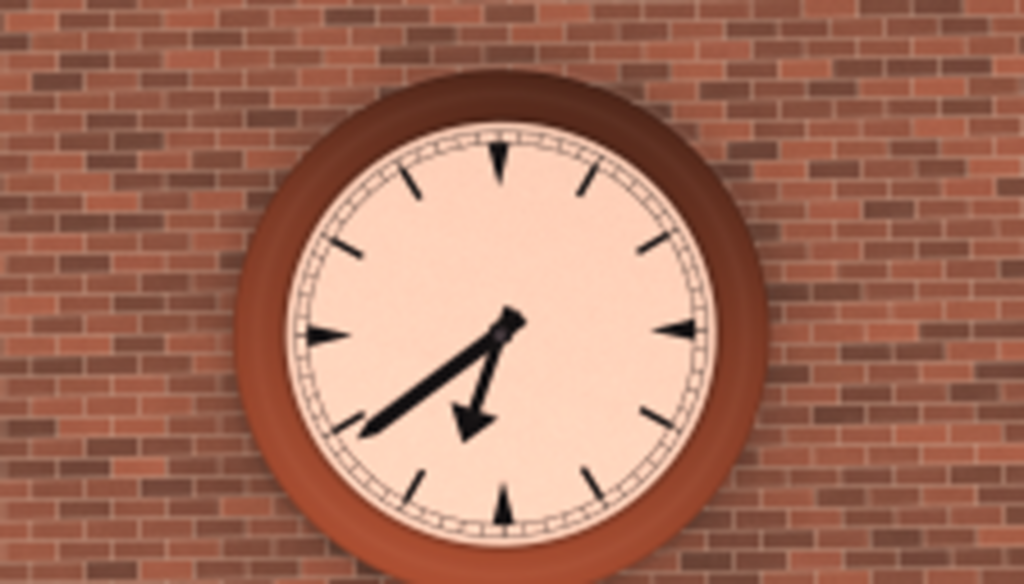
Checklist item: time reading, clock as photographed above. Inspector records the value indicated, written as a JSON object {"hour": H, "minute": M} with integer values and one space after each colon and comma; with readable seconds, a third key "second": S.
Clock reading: {"hour": 6, "minute": 39}
